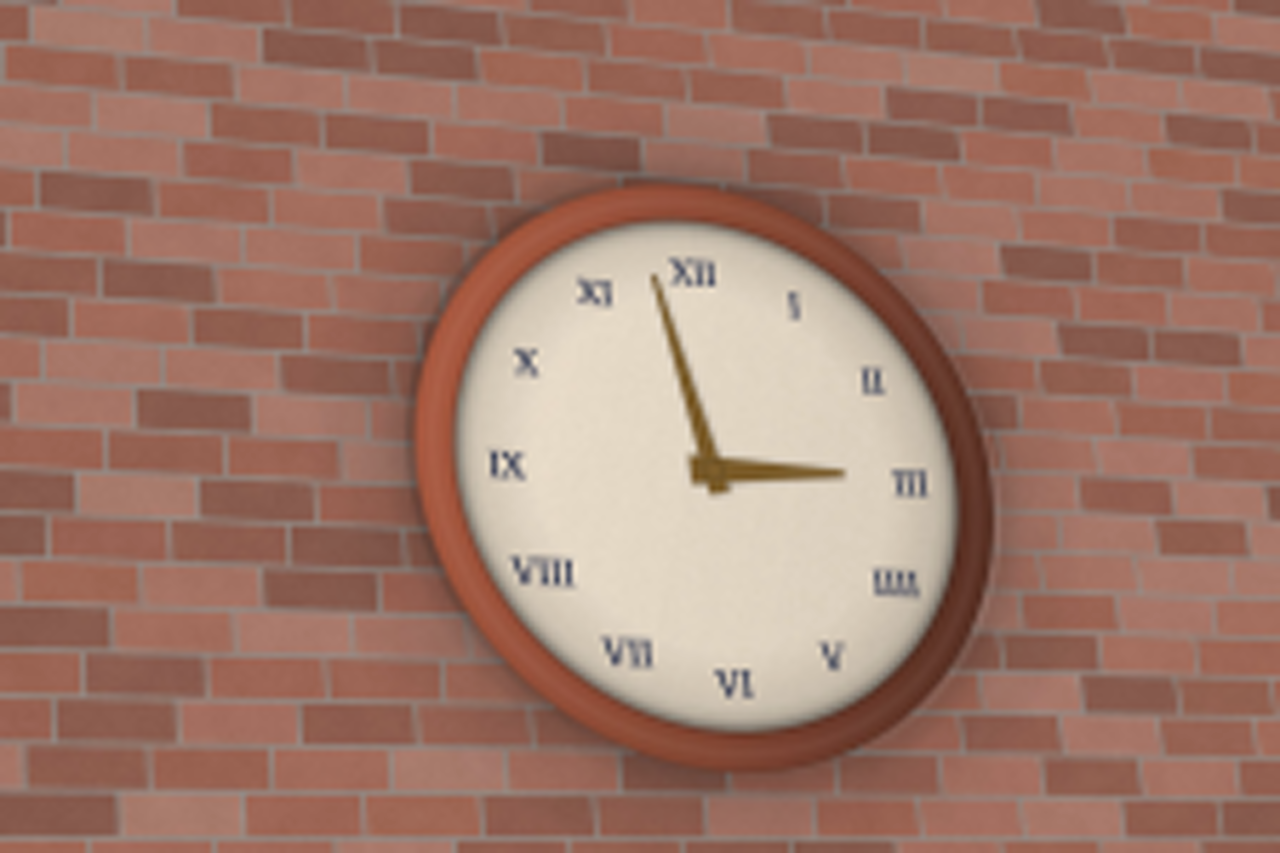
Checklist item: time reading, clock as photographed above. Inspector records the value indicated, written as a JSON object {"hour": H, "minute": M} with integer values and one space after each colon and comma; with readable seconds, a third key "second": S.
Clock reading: {"hour": 2, "minute": 58}
